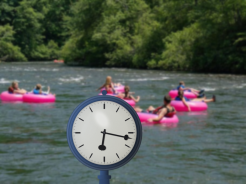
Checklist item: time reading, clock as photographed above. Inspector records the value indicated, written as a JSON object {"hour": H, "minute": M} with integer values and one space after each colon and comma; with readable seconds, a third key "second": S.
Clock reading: {"hour": 6, "minute": 17}
